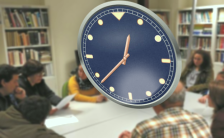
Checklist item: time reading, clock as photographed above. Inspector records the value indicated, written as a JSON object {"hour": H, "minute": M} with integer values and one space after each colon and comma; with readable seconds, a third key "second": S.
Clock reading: {"hour": 12, "minute": 38}
